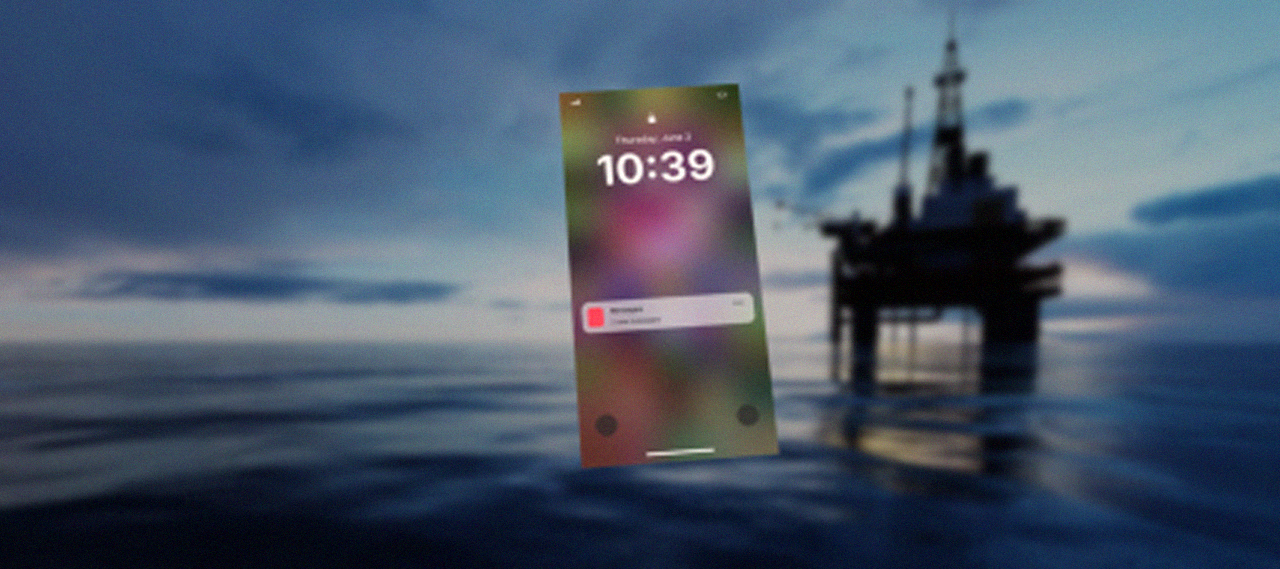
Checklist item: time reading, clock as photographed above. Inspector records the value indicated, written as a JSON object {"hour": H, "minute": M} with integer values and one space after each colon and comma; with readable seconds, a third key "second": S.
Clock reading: {"hour": 10, "minute": 39}
